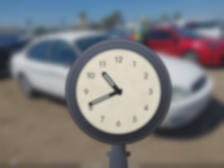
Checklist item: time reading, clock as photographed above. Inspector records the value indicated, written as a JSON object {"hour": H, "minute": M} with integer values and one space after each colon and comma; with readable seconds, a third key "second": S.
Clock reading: {"hour": 10, "minute": 41}
